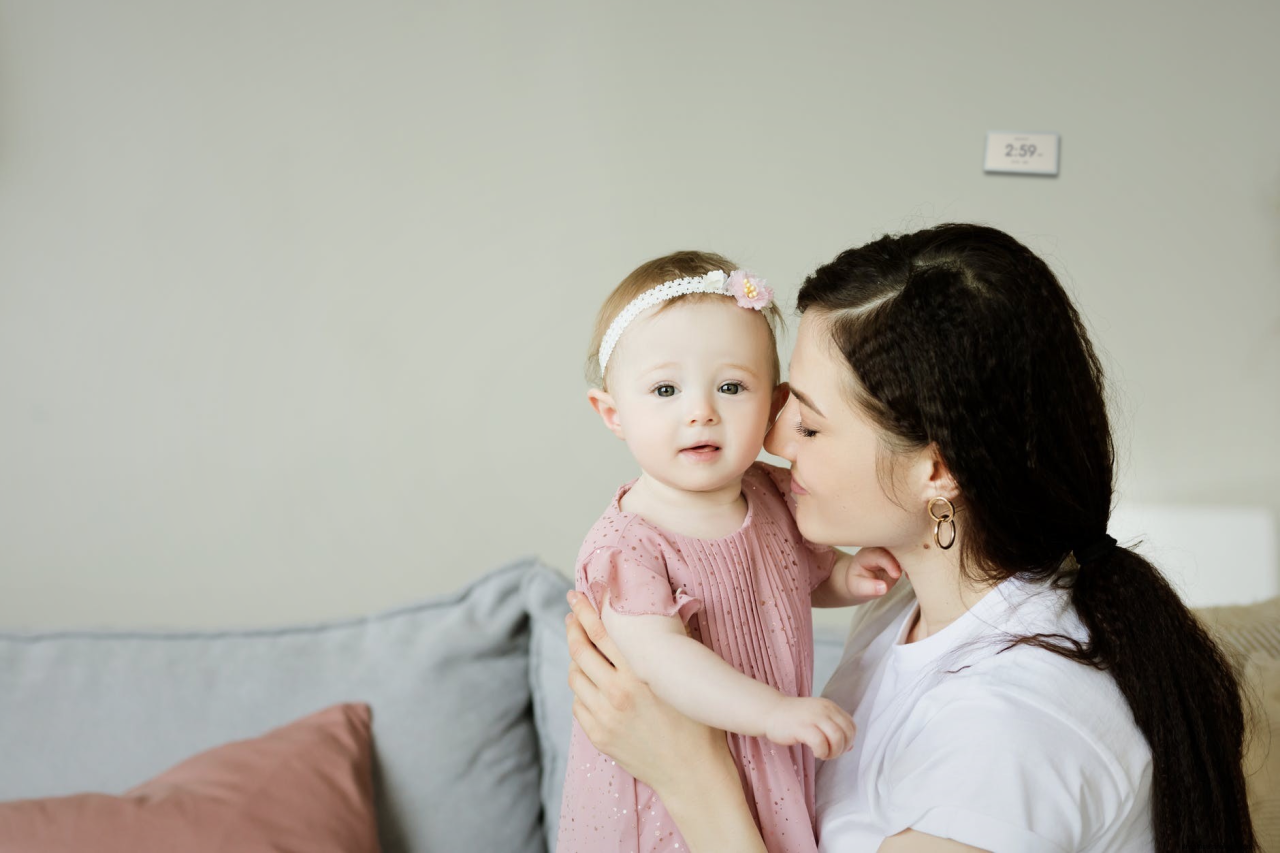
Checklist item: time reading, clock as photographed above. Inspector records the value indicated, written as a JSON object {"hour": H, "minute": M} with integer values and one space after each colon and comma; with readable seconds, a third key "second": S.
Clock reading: {"hour": 2, "minute": 59}
